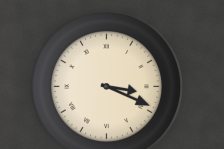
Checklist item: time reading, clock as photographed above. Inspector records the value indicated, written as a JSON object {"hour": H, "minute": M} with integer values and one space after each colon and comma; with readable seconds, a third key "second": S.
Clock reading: {"hour": 3, "minute": 19}
